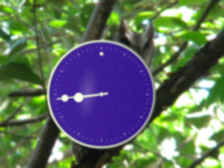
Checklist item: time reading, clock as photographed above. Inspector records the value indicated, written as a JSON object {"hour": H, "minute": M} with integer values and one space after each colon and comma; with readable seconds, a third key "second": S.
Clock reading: {"hour": 8, "minute": 44}
